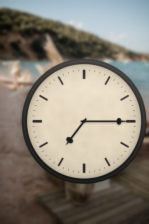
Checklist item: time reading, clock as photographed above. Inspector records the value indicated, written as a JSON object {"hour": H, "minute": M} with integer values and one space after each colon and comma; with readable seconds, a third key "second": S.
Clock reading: {"hour": 7, "minute": 15}
